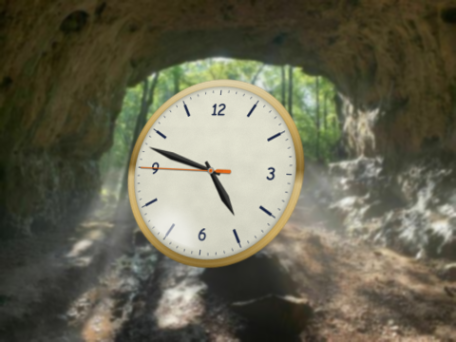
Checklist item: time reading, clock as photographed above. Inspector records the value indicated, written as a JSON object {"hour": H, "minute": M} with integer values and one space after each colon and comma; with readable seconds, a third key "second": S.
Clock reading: {"hour": 4, "minute": 47, "second": 45}
